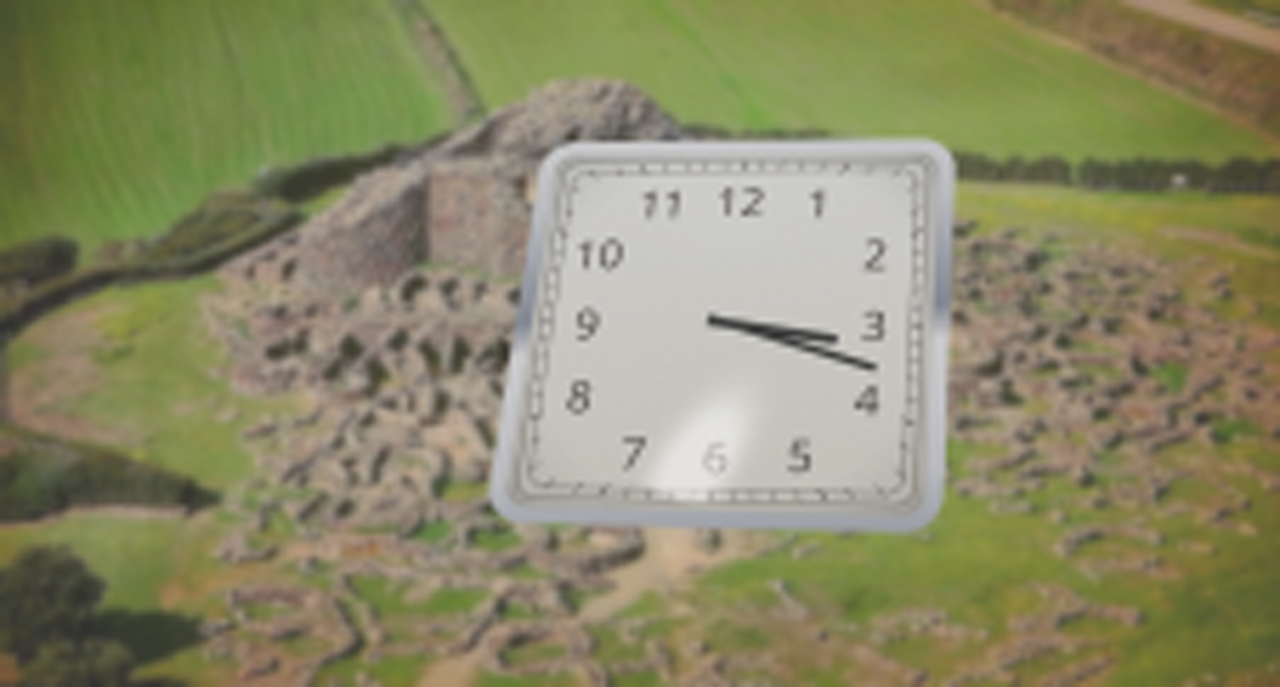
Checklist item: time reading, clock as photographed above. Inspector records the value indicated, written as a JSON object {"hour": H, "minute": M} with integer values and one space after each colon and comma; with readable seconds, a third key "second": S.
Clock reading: {"hour": 3, "minute": 18}
